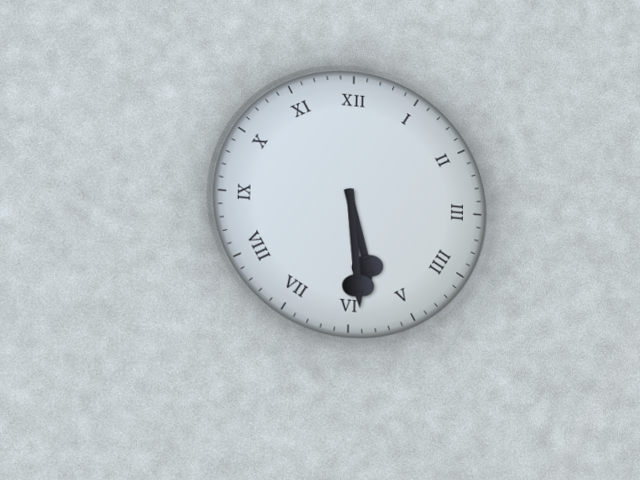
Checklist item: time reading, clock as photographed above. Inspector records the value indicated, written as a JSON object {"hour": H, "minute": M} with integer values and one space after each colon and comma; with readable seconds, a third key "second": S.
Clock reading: {"hour": 5, "minute": 29}
